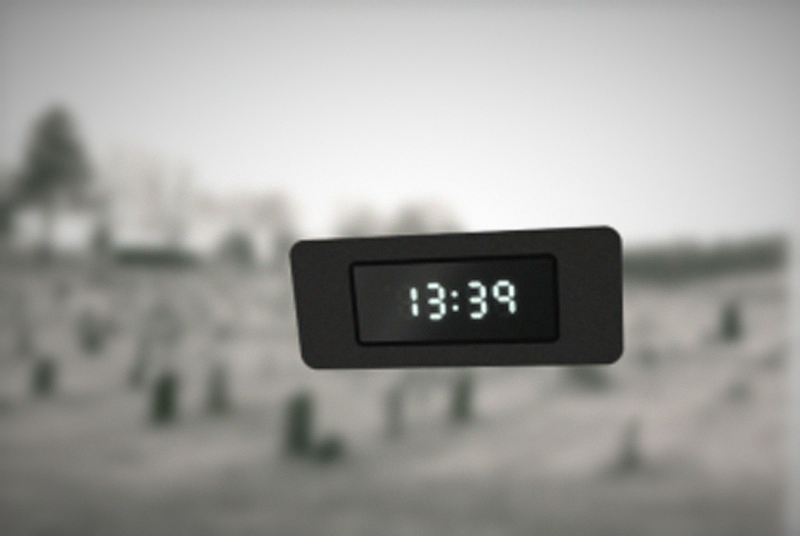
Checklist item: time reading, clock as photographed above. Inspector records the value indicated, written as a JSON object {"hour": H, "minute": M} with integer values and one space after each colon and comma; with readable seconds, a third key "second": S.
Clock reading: {"hour": 13, "minute": 39}
